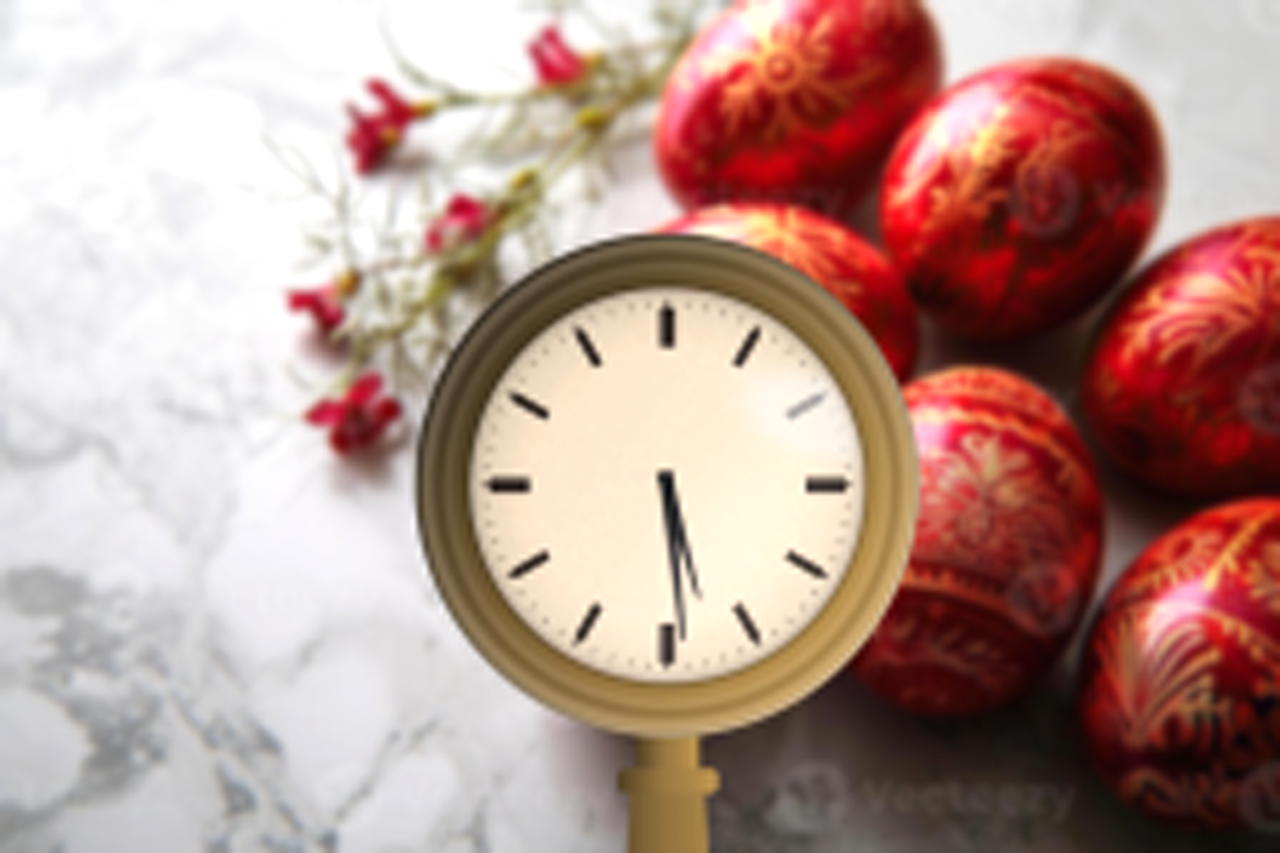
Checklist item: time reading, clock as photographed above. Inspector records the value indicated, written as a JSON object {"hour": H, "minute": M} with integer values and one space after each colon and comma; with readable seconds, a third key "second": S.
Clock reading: {"hour": 5, "minute": 29}
